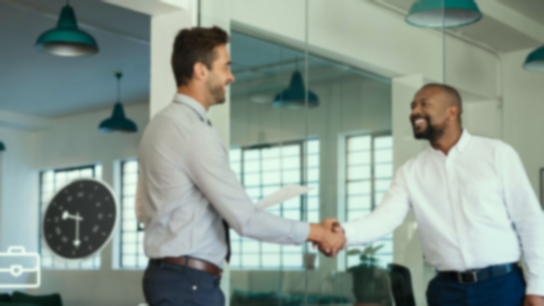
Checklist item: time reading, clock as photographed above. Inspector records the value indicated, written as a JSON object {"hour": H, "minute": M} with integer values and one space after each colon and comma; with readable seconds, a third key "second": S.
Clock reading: {"hour": 9, "minute": 29}
